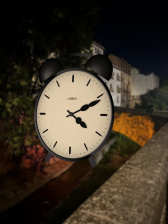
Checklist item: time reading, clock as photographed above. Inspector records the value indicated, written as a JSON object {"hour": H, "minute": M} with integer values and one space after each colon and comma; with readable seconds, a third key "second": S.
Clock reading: {"hour": 4, "minute": 11}
